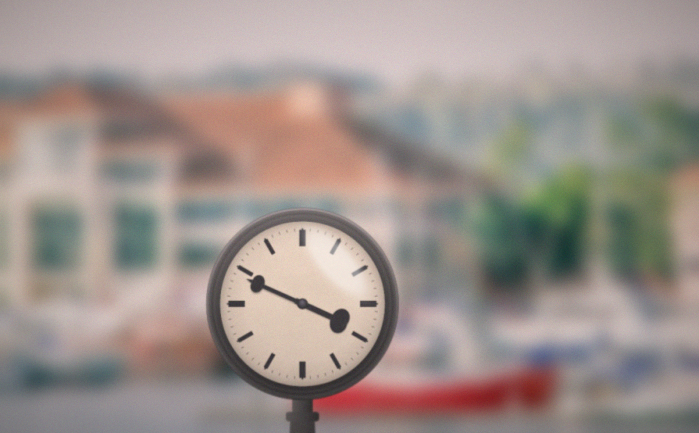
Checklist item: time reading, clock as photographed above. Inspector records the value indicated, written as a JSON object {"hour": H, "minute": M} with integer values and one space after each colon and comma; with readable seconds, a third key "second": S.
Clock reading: {"hour": 3, "minute": 49}
